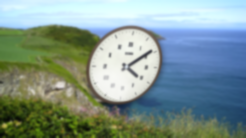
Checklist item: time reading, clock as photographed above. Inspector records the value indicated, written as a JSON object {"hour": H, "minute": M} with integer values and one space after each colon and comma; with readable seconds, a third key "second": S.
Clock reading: {"hour": 4, "minute": 9}
